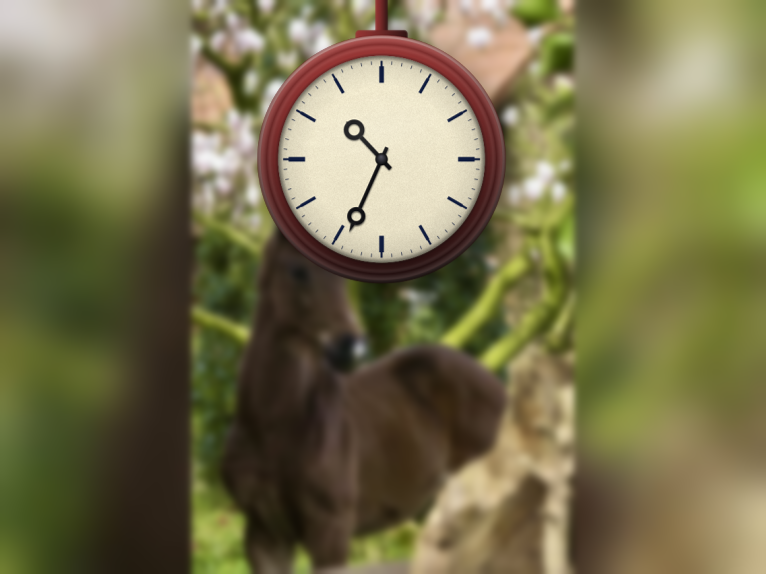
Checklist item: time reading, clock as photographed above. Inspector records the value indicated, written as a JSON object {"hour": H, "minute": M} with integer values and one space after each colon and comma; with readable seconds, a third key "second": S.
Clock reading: {"hour": 10, "minute": 34}
